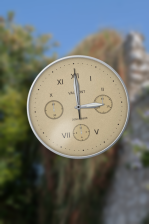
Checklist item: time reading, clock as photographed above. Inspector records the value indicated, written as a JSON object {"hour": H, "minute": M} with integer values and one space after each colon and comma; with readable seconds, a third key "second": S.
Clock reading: {"hour": 3, "minute": 0}
